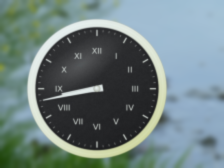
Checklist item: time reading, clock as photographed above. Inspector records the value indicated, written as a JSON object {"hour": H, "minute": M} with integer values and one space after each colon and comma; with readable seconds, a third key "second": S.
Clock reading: {"hour": 8, "minute": 43}
